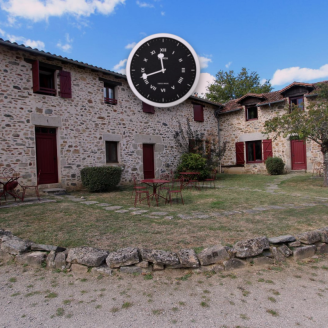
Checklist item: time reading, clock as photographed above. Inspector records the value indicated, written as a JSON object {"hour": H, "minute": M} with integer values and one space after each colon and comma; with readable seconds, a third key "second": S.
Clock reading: {"hour": 11, "minute": 42}
